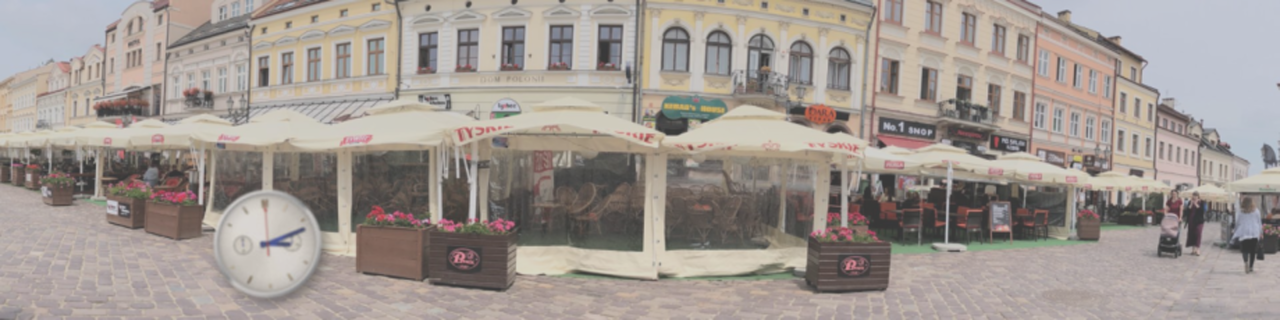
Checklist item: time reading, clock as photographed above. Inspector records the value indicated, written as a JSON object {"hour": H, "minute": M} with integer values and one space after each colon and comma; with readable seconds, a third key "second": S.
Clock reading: {"hour": 3, "minute": 12}
